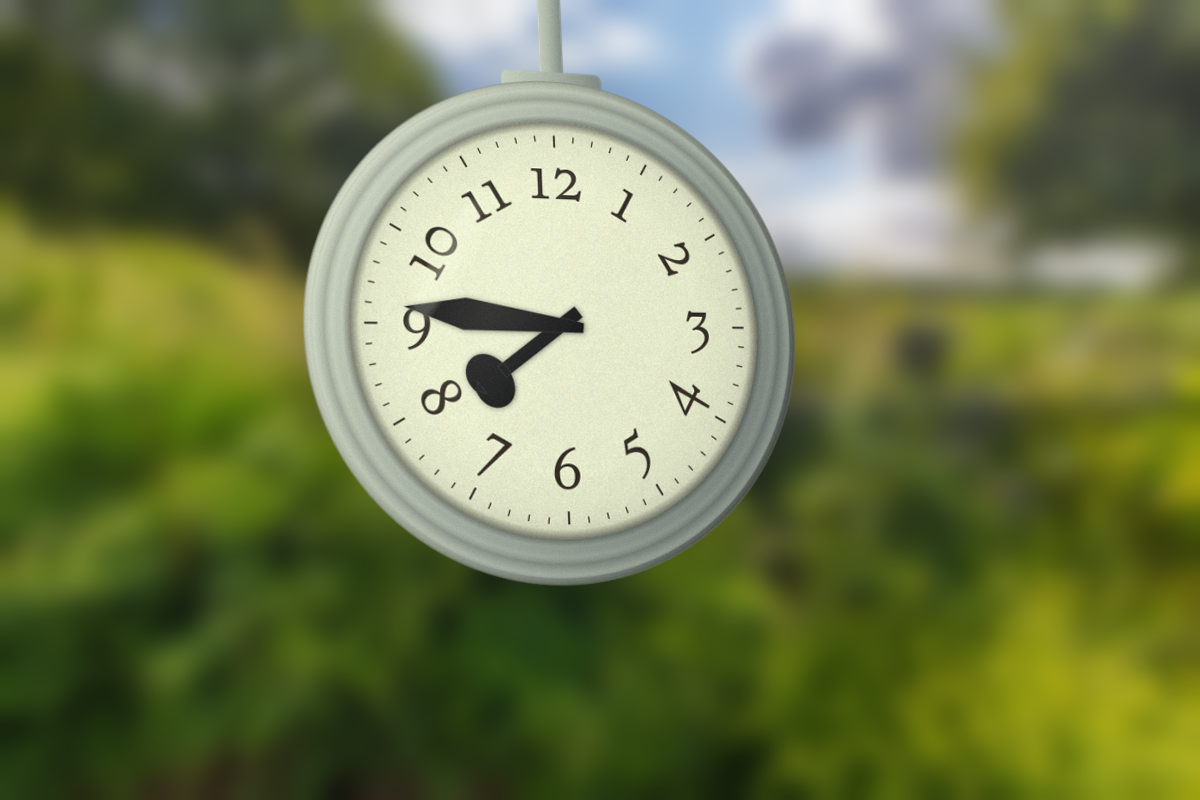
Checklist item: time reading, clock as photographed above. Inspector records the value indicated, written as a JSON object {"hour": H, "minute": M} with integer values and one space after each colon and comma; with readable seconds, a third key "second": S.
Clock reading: {"hour": 7, "minute": 46}
